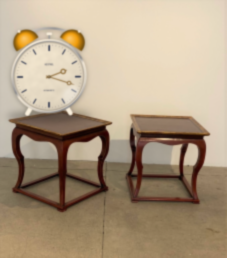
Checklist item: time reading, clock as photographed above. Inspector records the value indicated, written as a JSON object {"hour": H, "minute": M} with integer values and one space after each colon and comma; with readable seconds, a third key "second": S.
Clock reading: {"hour": 2, "minute": 18}
